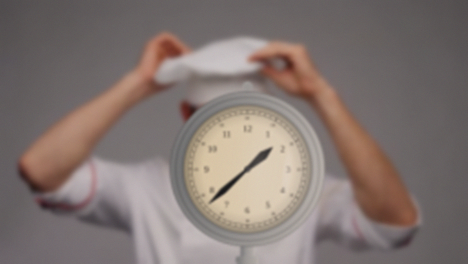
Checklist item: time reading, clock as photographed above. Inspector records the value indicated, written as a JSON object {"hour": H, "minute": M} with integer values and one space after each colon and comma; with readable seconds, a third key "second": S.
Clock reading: {"hour": 1, "minute": 38}
